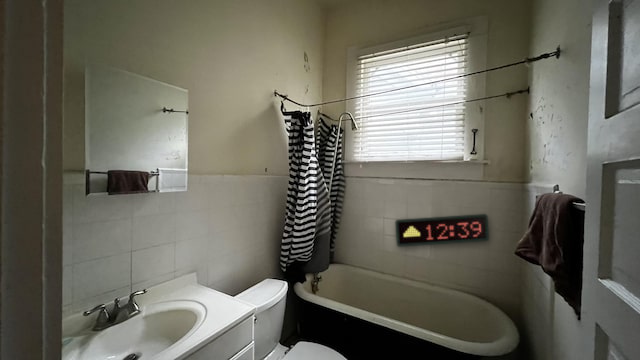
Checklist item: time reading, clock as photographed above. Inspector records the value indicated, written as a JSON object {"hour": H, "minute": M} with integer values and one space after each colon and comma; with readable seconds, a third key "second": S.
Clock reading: {"hour": 12, "minute": 39}
